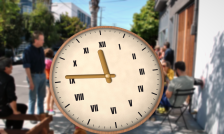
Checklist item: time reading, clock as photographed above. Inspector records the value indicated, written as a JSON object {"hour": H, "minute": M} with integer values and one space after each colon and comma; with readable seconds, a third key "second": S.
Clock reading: {"hour": 11, "minute": 46}
